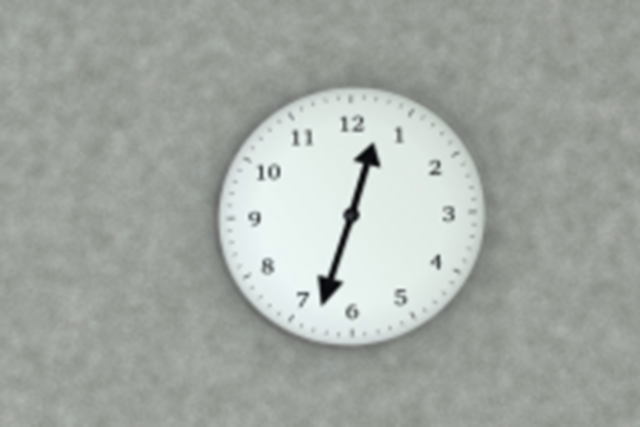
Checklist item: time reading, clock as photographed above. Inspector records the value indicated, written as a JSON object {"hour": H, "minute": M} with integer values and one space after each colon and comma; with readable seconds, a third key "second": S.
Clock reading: {"hour": 12, "minute": 33}
